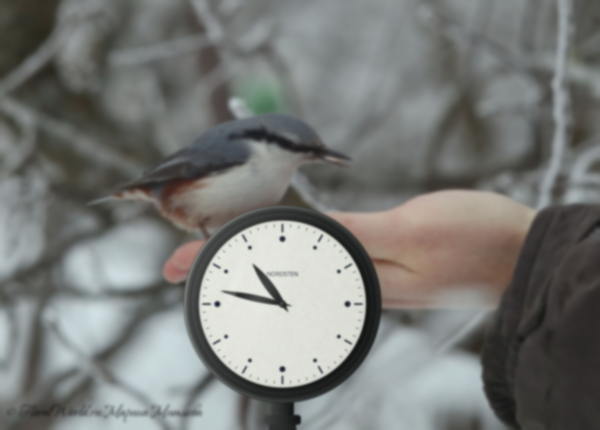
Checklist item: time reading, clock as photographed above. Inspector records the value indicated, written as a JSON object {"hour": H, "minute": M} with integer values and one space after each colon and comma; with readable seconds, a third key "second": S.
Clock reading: {"hour": 10, "minute": 47}
